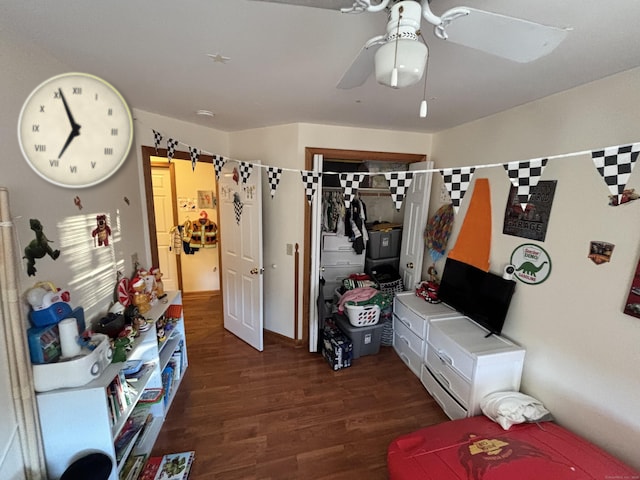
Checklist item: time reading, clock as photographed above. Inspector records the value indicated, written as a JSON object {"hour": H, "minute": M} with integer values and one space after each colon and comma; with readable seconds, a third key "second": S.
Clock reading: {"hour": 6, "minute": 56}
